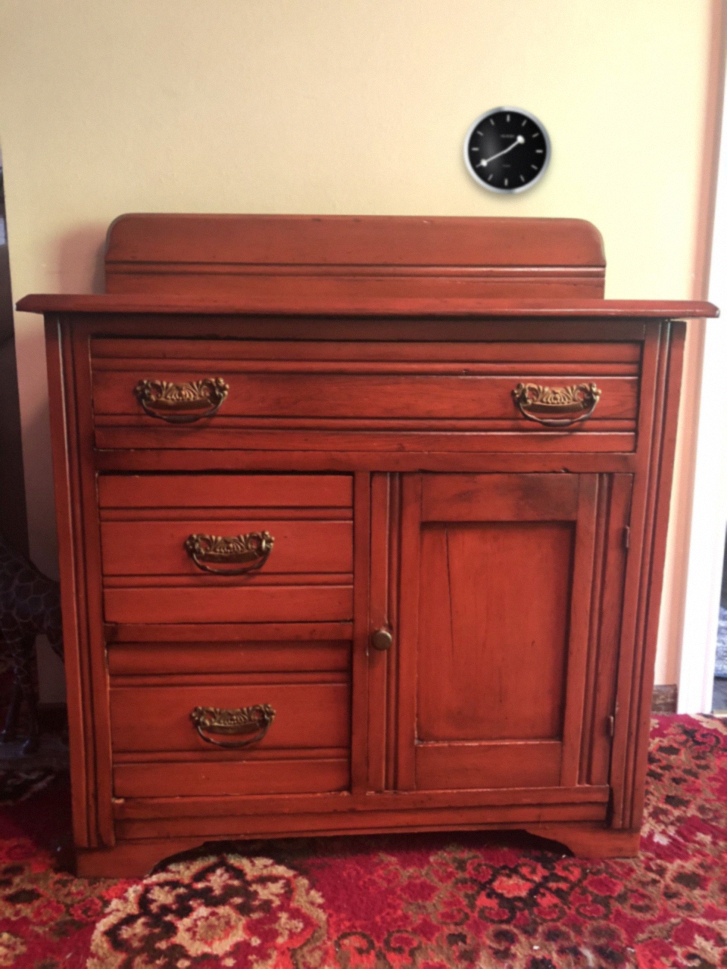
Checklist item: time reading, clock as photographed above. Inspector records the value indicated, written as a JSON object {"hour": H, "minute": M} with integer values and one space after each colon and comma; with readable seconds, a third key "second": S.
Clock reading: {"hour": 1, "minute": 40}
